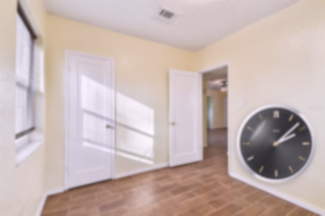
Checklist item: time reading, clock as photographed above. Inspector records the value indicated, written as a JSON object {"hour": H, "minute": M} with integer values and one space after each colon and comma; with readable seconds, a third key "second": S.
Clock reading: {"hour": 2, "minute": 8}
